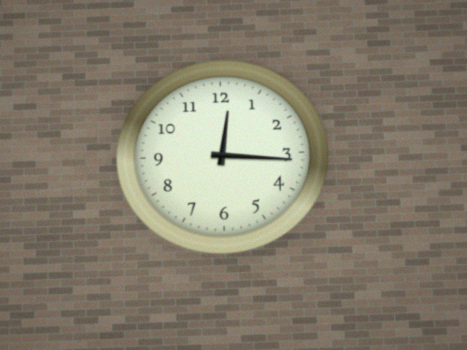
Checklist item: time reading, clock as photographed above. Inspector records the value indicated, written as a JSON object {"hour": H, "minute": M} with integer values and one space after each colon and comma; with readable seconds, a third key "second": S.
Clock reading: {"hour": 12, "minute": 16}
